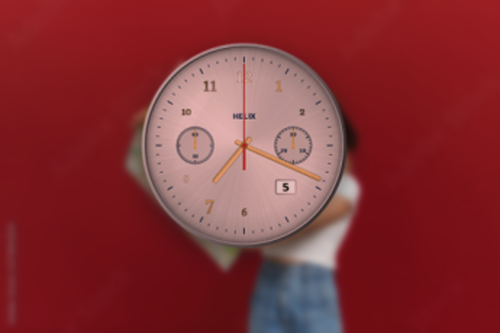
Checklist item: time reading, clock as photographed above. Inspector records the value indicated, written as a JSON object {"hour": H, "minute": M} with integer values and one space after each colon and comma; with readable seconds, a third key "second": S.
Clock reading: {"hour": 7, "minute": 19}
